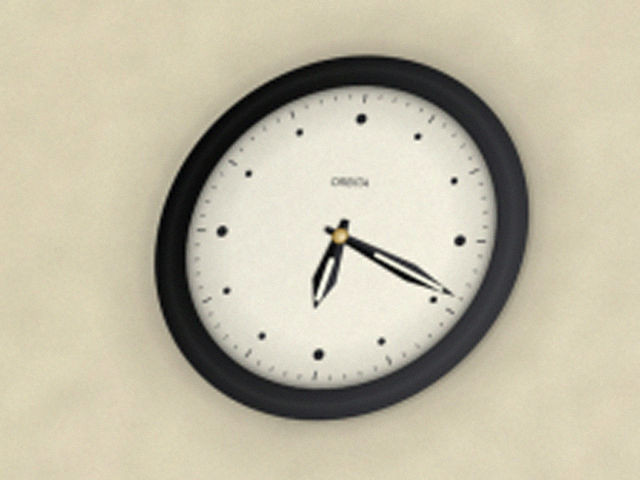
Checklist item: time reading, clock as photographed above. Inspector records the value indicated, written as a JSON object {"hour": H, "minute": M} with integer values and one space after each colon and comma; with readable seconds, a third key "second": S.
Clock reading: {"hour": 6, "minute": 19}
